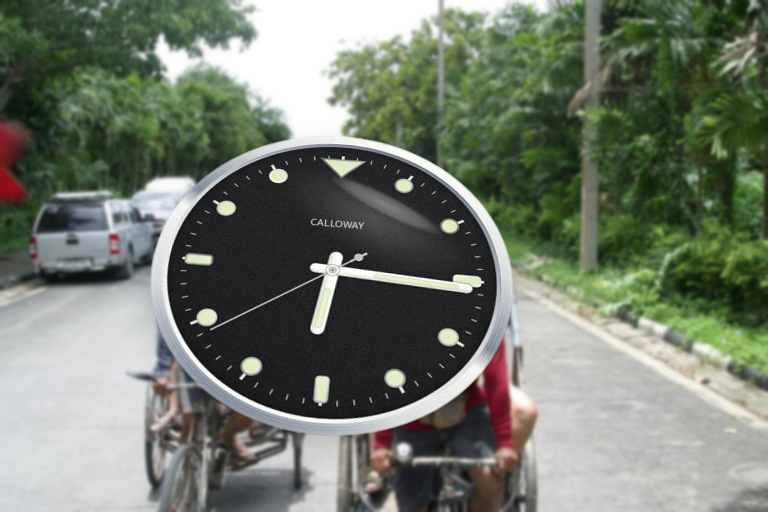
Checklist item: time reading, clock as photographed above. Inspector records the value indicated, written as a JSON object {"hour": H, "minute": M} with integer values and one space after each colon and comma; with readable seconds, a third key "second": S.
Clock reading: {"hour": 6, "minute": 15, "second": 39}
